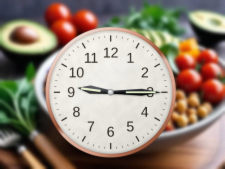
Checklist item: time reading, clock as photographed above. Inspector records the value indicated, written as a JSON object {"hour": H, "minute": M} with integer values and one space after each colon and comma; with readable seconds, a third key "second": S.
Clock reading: {"hour": 9, "minute": 15}
